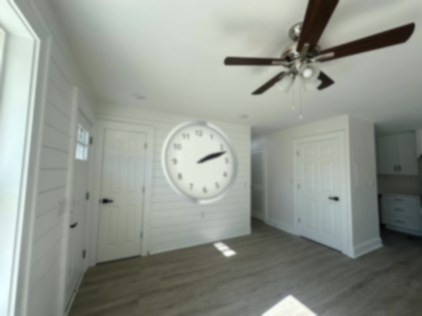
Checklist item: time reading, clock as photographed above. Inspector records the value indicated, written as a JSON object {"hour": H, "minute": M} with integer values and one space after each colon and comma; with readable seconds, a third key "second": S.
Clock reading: {"hour": 2, "minute": 12}
